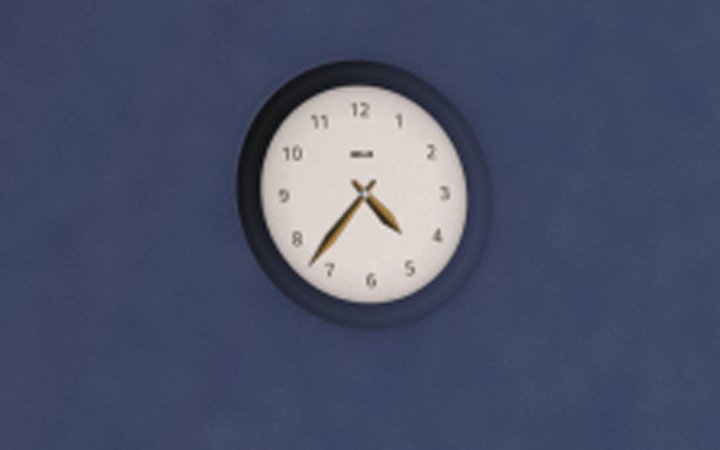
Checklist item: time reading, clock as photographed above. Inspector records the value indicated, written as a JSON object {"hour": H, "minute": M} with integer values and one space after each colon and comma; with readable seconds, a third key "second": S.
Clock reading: {"hour": 4, "minute": 37}
